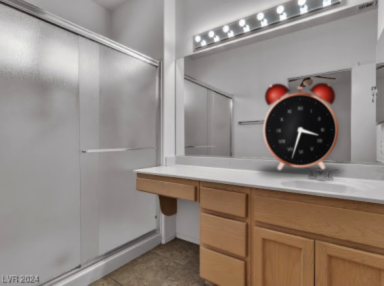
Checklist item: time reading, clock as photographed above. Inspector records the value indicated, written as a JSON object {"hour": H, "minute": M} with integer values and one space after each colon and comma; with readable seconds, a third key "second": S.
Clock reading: {"hour": 3, "minute": 33}
